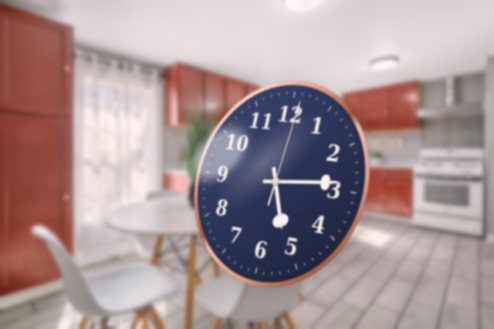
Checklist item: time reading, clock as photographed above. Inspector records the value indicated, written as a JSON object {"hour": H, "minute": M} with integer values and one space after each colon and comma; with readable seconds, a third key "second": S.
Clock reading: {"hour": 5, "minute": 14, "second": 1}
